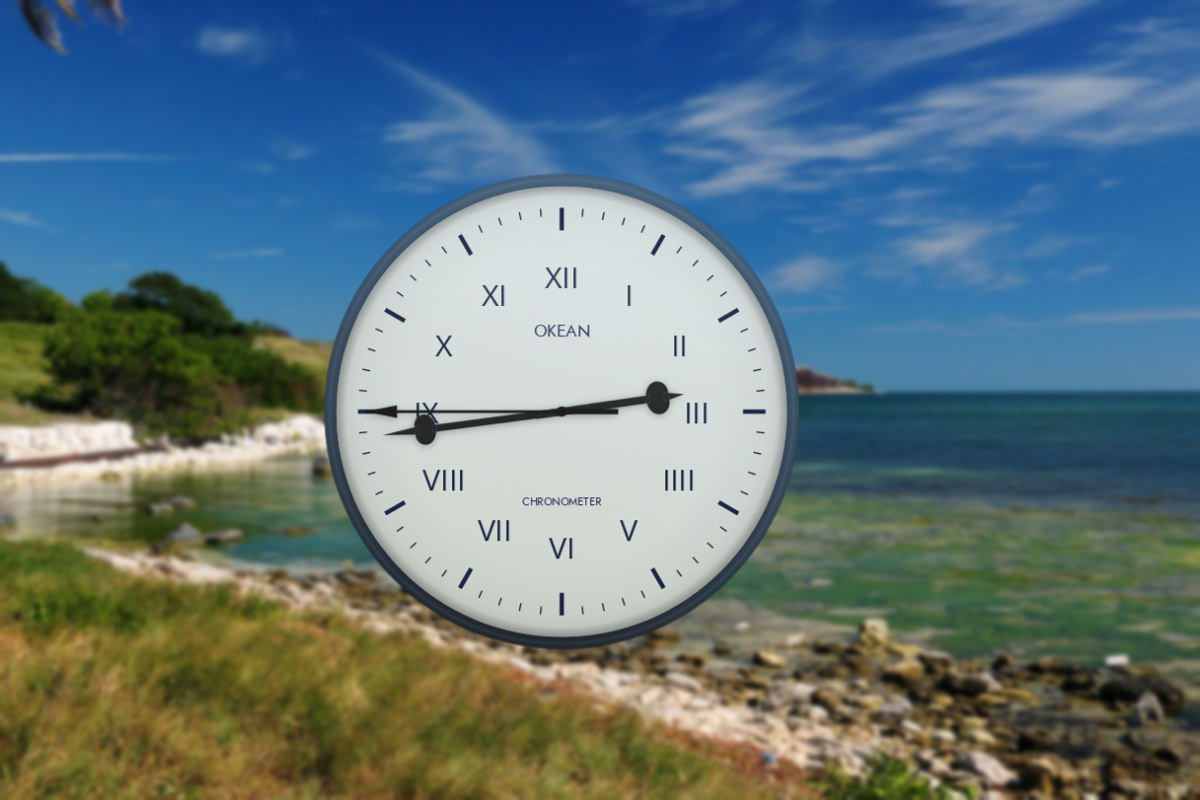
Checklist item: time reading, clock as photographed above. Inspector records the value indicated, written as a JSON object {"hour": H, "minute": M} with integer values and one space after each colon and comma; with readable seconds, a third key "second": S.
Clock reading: {"hour": 2, "minute": 43, "second": 45}
